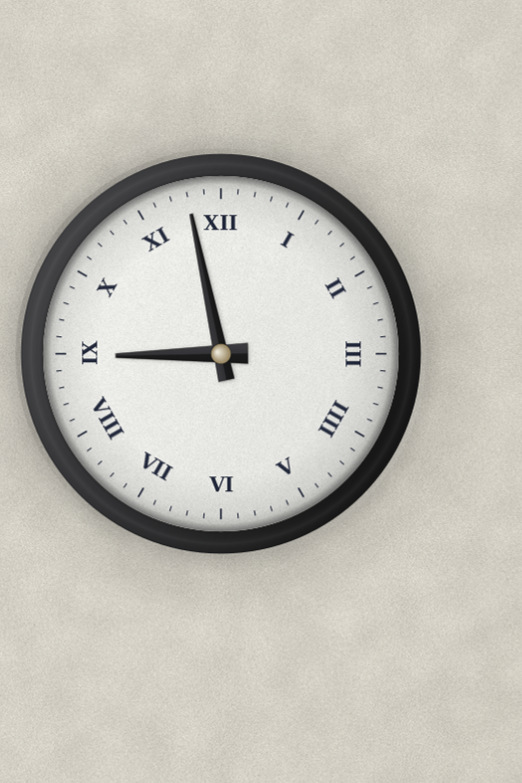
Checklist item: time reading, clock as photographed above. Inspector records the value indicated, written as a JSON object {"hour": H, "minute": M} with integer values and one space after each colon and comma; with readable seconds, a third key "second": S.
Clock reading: {"hour": 8, "minute": 58}
